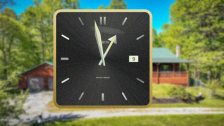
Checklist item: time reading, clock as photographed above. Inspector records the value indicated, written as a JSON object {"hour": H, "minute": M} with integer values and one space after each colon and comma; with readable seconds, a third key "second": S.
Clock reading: {"hour": 12, "minute": 58}
